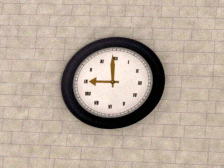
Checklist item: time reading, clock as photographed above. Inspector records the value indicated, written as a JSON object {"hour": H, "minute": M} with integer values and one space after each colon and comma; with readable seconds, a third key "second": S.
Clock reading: {"hour": 8, "minute": 59}
